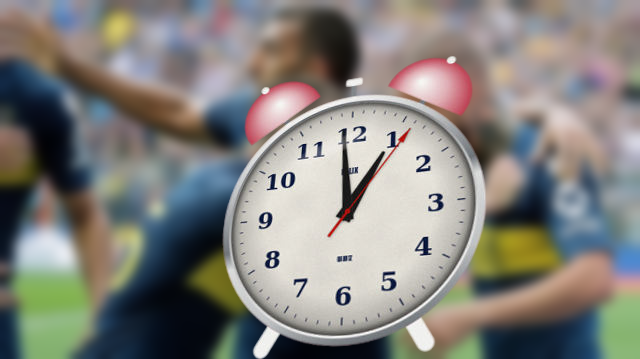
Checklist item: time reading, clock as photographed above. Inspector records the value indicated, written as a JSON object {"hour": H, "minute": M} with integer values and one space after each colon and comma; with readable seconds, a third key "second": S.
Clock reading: {"hour": 12, "minute": 59, "second": 6}
